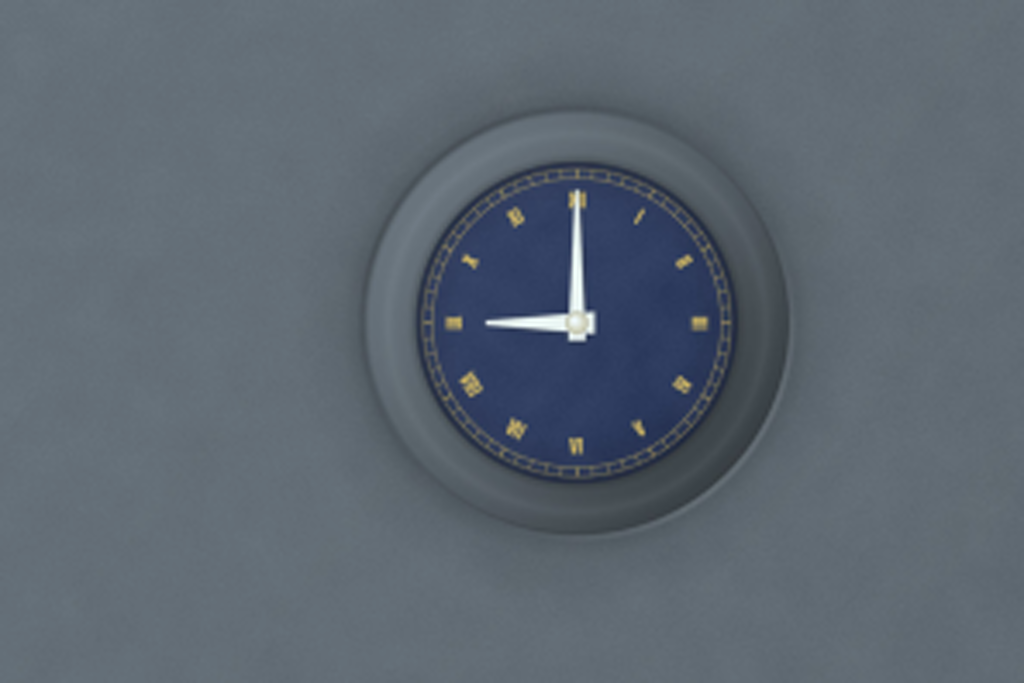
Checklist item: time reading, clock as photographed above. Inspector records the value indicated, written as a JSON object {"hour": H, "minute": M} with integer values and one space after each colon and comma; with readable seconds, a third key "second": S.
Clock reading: {"hour": 9, "minute": 0}
